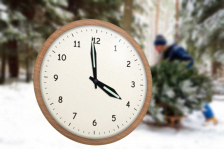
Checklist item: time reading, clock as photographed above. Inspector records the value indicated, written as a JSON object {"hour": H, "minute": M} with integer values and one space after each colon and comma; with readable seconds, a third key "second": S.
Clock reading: {"hour": 3, "minute": 59}
